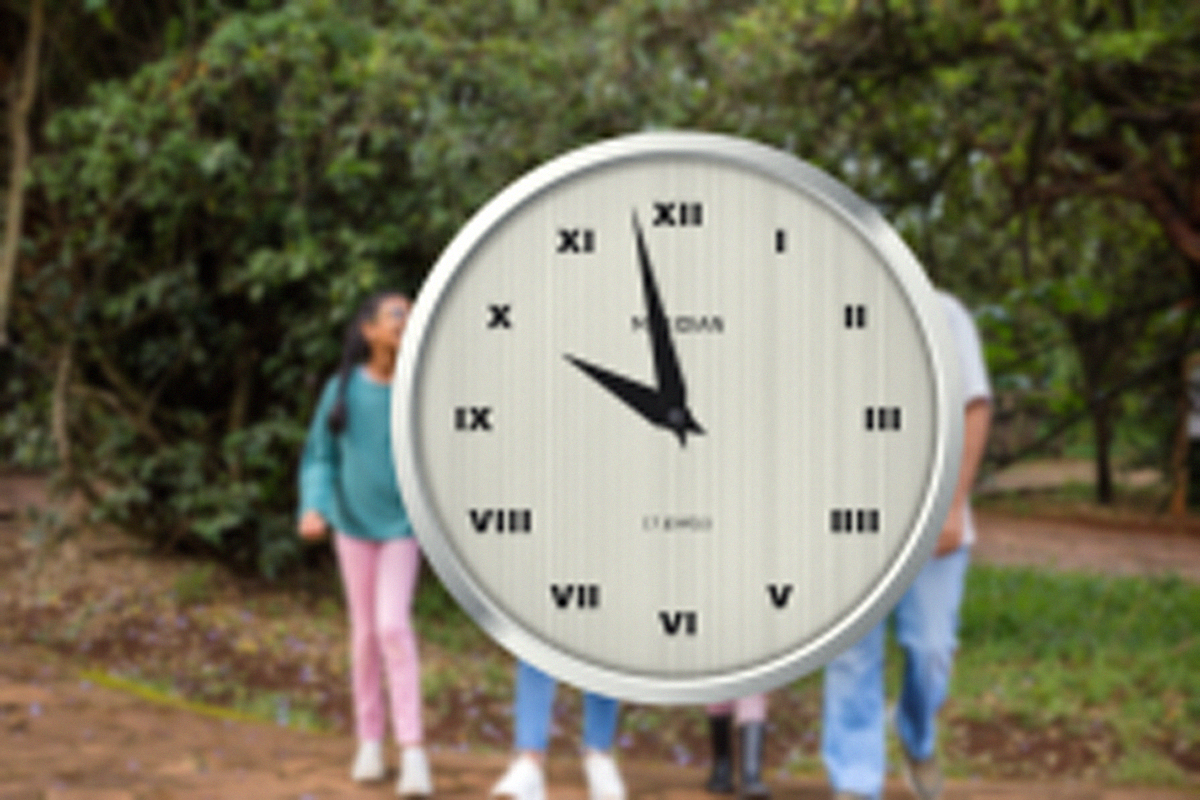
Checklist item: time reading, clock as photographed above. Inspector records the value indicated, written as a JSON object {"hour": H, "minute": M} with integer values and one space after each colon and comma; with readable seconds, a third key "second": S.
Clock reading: {"hour": 9, "minute": 58}
